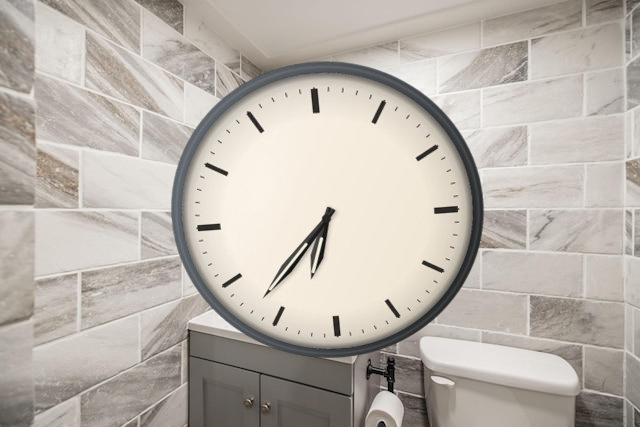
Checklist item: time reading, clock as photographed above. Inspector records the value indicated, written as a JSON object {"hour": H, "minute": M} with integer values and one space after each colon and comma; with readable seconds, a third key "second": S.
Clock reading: {"hour": 6, "minute": 37}
